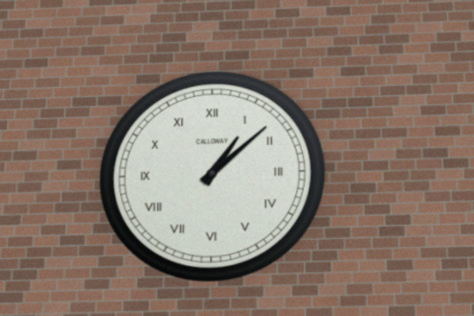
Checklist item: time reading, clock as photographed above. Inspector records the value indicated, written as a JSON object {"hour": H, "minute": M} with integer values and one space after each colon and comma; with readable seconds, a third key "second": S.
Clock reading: {"hour": 1, "minute": 8}
